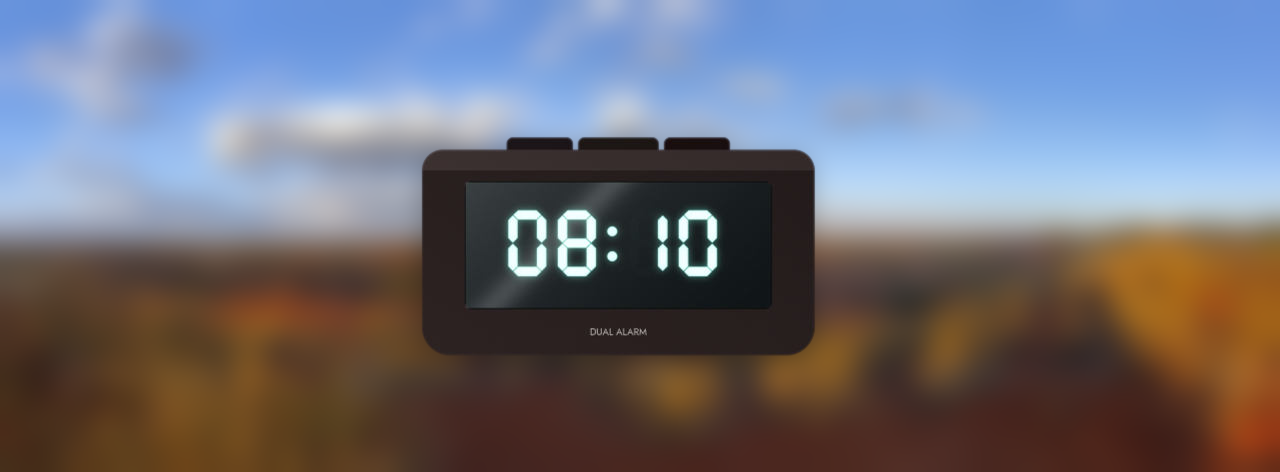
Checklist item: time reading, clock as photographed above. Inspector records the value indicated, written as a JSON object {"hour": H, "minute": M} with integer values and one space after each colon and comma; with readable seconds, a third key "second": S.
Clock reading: {"hour": 8, "minute": 10}
